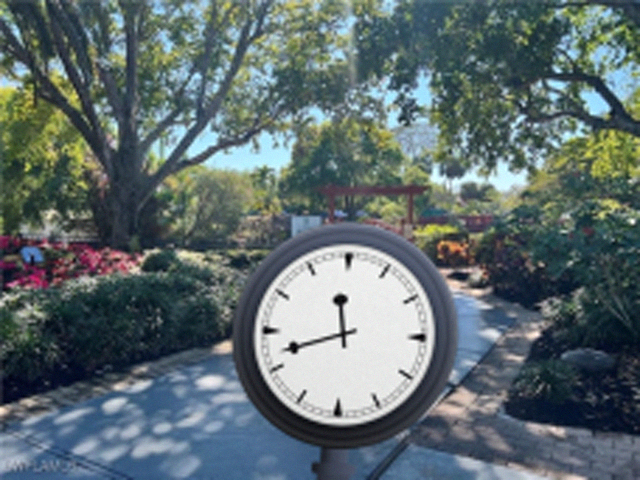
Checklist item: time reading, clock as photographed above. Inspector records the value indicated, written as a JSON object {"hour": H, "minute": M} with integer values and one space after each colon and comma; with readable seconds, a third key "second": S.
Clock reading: {"hour": 11, "minute": 42}
